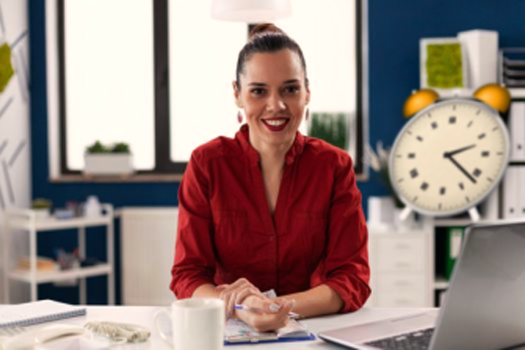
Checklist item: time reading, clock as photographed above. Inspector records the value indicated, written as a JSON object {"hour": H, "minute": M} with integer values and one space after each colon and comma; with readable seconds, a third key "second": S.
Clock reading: {"hour": 2, "minute": 22}
